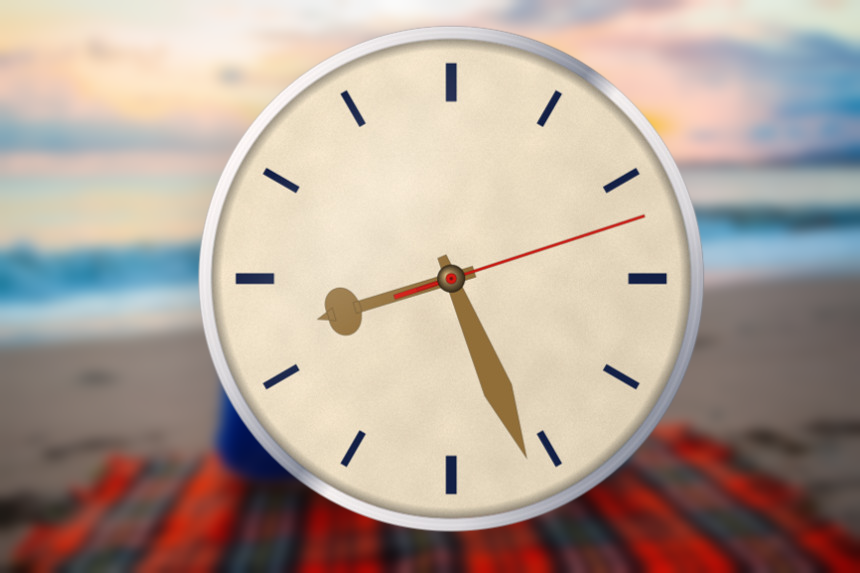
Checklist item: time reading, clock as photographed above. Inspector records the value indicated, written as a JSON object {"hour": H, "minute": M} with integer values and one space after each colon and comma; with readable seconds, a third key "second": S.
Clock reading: {"hour": 8, "minute": 26, "second": 12}
